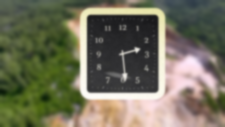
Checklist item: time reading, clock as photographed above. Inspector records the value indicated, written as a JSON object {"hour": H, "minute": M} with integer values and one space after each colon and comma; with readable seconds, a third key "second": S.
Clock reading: {"hour": 2, "minute": 29}
